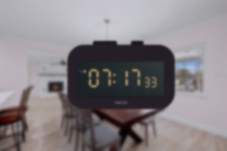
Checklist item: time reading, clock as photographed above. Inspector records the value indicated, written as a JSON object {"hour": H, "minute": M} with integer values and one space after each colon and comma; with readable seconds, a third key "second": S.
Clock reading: {"hour": 7, "minute": 17}
